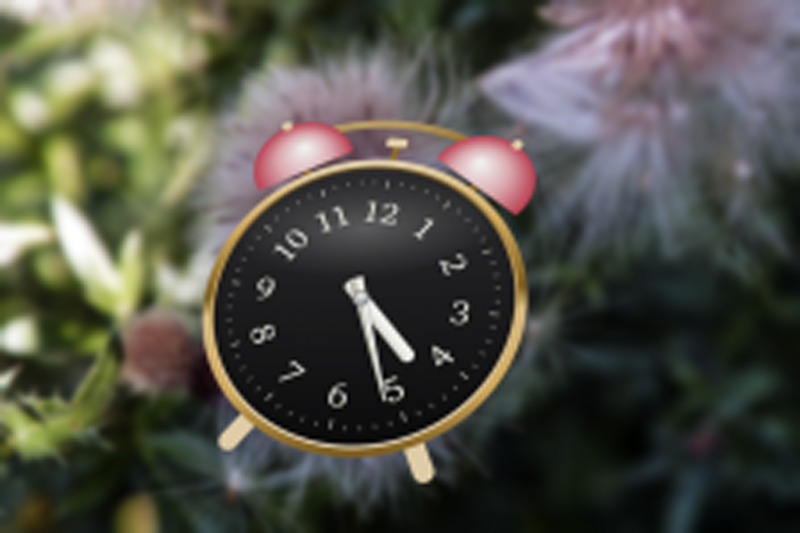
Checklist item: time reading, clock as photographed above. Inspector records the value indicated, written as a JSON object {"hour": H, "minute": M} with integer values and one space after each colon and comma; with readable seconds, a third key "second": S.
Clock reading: {"hour": 4, "minute": 26}
